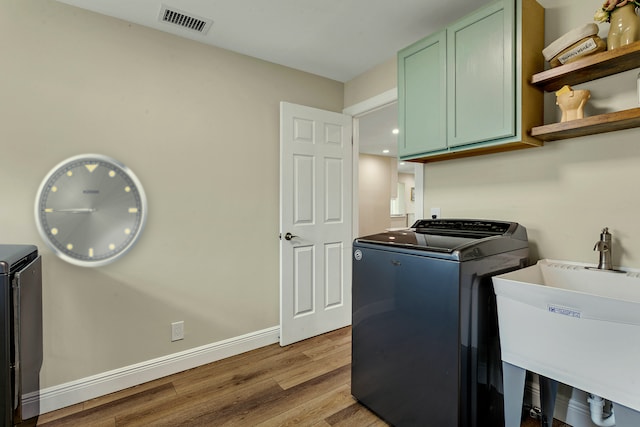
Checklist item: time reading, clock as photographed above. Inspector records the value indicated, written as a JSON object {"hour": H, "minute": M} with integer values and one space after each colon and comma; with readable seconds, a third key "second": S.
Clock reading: {"hour": 8, "minute": 45}
